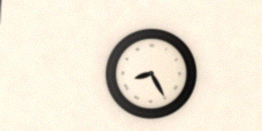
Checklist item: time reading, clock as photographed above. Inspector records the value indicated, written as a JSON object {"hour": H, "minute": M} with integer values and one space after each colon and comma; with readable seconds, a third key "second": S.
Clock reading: {"hour": 8, "minute": 25}
